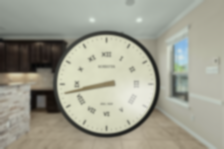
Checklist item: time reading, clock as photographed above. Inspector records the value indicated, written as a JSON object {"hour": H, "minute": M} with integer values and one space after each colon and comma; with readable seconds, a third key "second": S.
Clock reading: {"hour": 8, "minute": 43}
